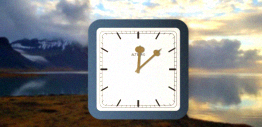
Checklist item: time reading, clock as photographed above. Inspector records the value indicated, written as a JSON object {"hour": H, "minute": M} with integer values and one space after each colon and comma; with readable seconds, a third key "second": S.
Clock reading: {"hour": 12, "minute": 8}
